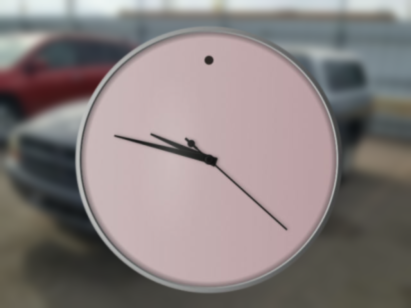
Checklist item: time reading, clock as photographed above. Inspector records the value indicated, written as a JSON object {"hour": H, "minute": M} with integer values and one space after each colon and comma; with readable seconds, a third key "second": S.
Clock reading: {"hour": 9, "minute": 47, "second": 22}
